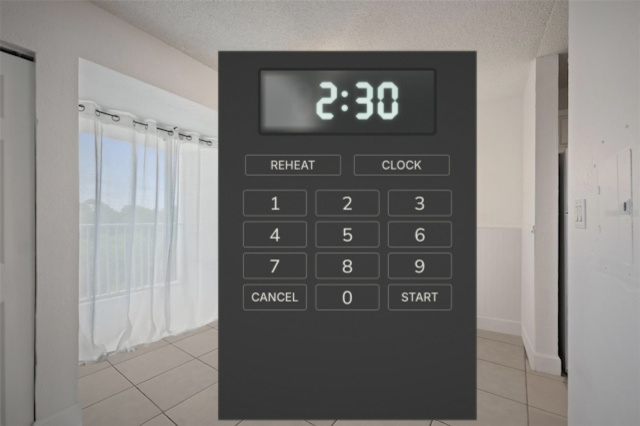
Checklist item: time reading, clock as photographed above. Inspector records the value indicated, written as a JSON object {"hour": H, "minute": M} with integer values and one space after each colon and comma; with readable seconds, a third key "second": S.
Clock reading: {"hour": 2, "minute": 30}
